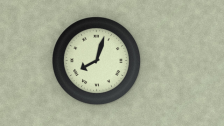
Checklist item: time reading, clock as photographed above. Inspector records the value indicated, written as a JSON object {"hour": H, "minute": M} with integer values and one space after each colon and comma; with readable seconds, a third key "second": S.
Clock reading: {"hour": 8, "minute": 3}
